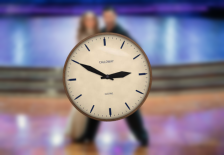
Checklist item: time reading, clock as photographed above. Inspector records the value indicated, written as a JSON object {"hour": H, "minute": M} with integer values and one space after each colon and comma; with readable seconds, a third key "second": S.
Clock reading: {"hour": 2, "minute": 50}
